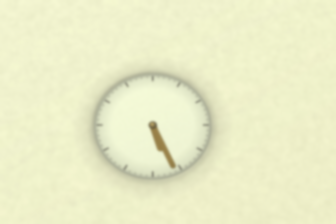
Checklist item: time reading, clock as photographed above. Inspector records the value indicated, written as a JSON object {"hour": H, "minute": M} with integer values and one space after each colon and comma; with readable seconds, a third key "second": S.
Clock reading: {"hour": 5, "minute": 26}
